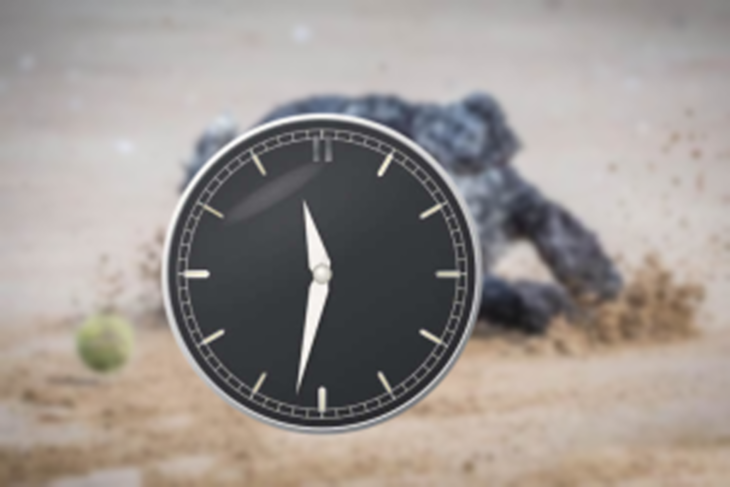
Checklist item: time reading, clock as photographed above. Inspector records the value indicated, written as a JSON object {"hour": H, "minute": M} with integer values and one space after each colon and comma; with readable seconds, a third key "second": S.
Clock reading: {"hour": 11, "minute": 32}
